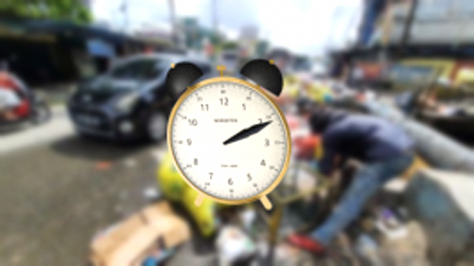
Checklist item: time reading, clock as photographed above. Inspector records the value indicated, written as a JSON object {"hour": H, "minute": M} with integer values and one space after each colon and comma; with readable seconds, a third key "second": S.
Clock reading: {"hour": 2, "minute": 11}
